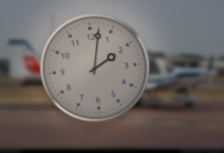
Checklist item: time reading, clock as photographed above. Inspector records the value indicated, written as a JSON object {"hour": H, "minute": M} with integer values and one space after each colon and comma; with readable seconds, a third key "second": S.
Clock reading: {"hour": 2, "minute": 2}
